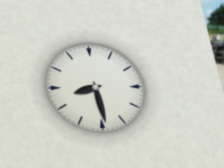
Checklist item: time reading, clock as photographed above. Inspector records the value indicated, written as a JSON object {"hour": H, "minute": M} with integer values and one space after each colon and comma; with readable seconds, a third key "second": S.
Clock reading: {"hour": 8, "minute": 29}
